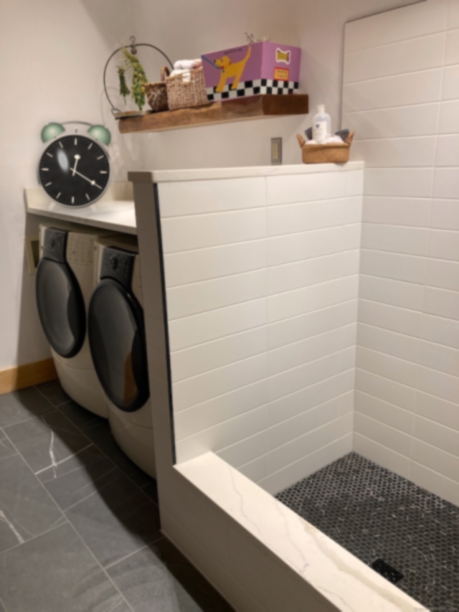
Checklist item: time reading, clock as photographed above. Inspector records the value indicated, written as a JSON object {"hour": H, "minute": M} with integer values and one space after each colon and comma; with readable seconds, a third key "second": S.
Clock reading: {"hour": 12, "minute": 20}
